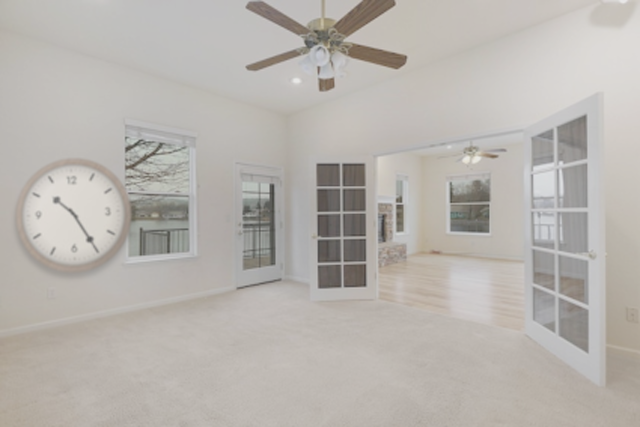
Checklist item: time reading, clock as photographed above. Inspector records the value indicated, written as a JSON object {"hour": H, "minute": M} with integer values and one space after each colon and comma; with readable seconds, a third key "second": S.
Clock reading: {"hour": 10, "minute": 25}
